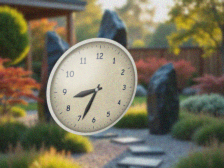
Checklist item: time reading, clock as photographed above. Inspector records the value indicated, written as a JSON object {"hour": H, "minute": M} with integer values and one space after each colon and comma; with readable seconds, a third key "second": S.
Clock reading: {"hour": 8, "minute": 34}
